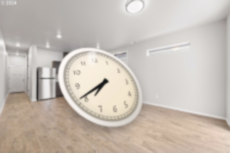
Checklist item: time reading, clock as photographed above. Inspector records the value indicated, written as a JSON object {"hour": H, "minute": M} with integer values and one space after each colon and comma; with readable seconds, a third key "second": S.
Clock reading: {"hour": 7, "minute": 41}
